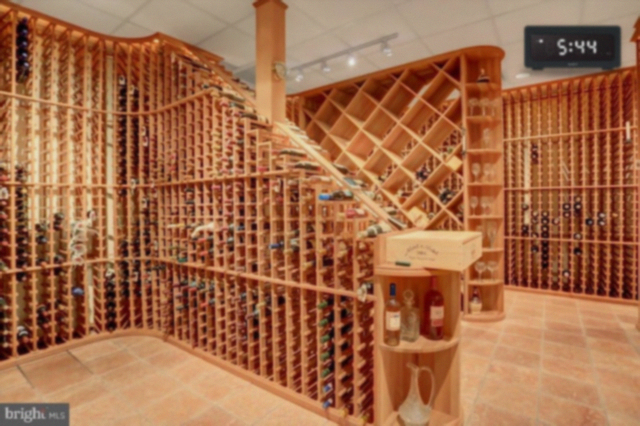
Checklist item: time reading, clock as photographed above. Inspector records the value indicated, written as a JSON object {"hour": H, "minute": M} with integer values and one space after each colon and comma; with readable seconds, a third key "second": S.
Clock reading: {"hour": 5, "minute": 44}
